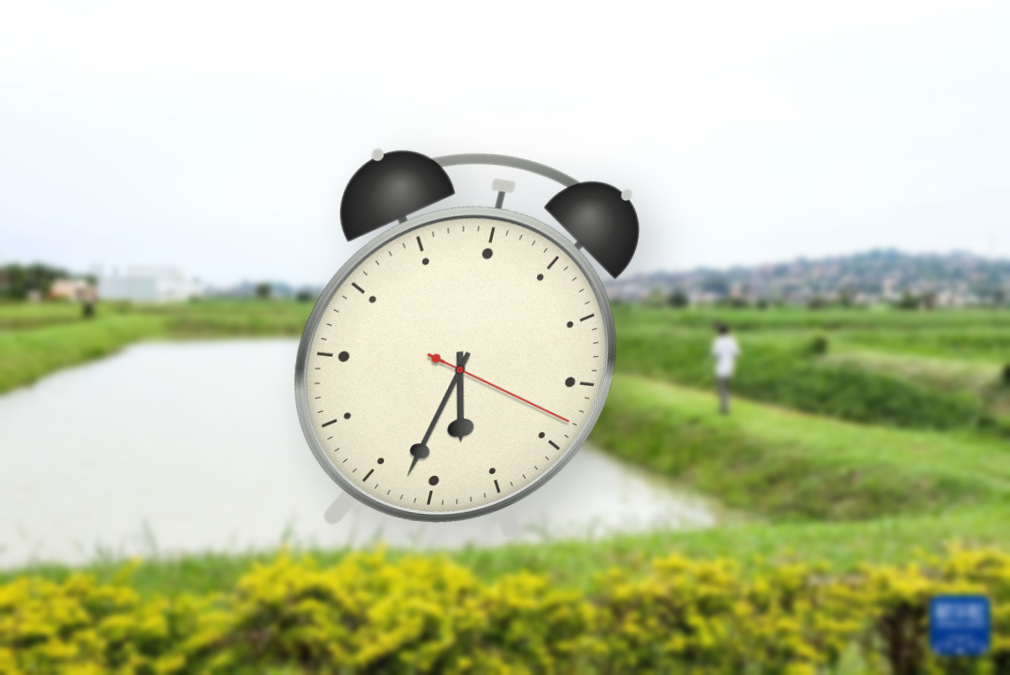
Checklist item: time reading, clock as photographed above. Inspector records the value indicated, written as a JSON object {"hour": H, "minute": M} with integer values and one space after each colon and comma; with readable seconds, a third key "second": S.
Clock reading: {"hour": 5, "minute": 32, "second": 18}
